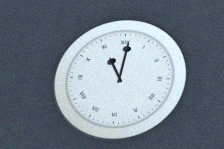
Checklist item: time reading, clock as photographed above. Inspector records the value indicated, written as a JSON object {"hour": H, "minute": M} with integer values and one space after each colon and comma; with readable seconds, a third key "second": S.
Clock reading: {"hour": 11, "minute": 1}
